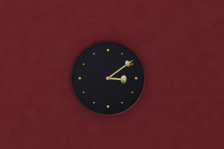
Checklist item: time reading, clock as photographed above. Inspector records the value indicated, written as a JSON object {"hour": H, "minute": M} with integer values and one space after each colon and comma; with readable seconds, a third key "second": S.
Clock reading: {"hour": 3, "minute": 9}
